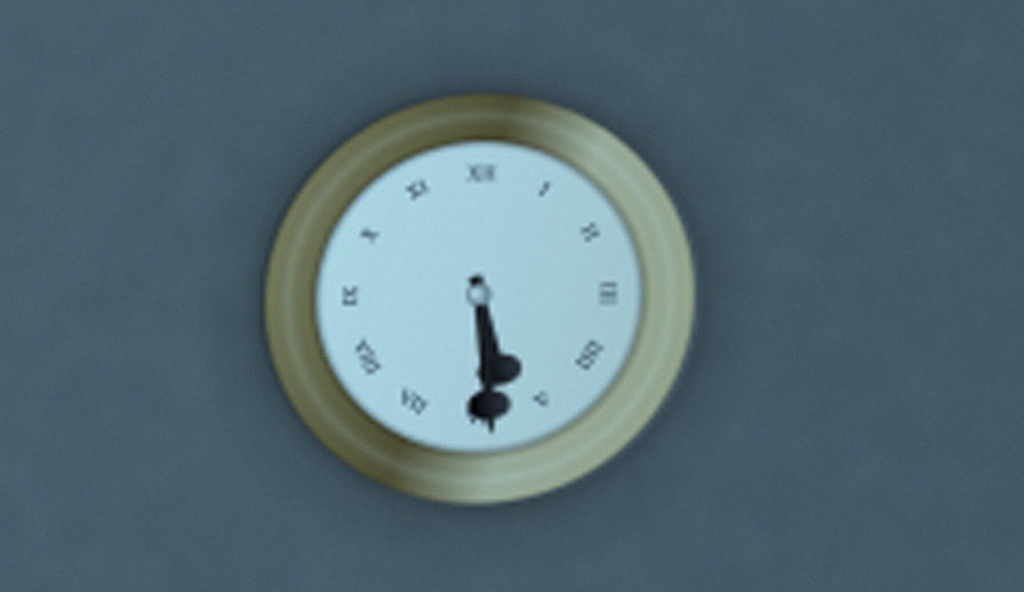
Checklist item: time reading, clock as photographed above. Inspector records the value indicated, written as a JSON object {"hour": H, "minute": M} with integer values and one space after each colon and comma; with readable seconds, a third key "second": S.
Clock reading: {"hour": 5, "minute": 29}
